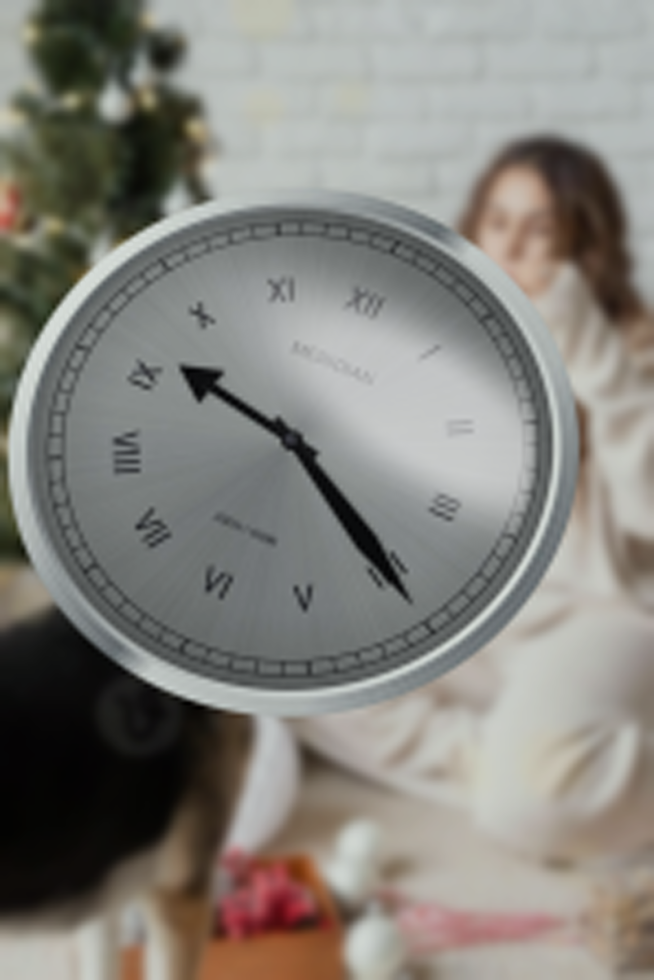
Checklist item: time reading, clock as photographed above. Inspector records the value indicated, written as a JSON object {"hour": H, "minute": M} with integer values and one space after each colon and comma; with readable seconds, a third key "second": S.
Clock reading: {"hour": 9, "minute": 20}
